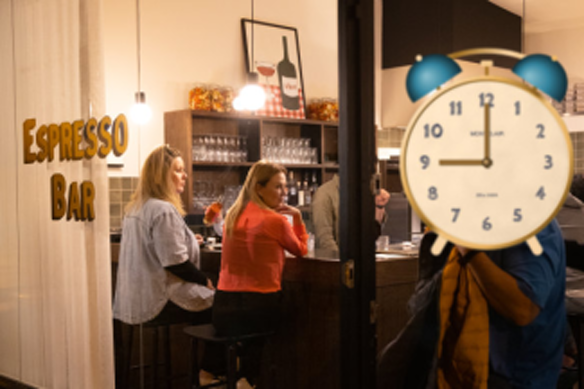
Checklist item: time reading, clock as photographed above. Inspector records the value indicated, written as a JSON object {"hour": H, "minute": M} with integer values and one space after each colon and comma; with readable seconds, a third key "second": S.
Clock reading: {"hour": 9, "minute": 0}
